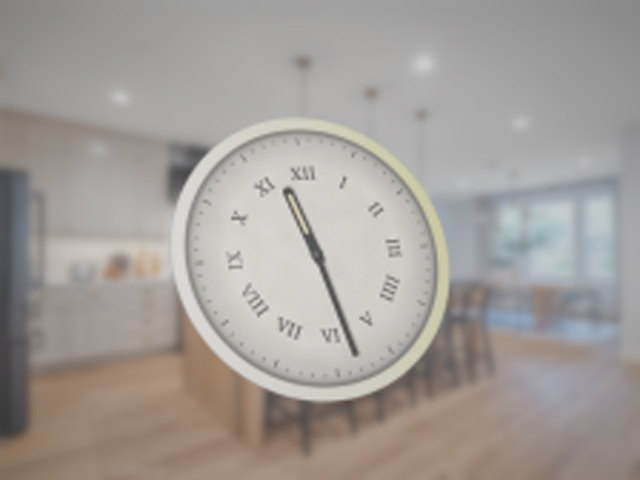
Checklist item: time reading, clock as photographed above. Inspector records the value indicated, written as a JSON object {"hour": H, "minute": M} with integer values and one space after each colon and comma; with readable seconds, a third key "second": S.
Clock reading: {"hour": 11, "minute": 28}
